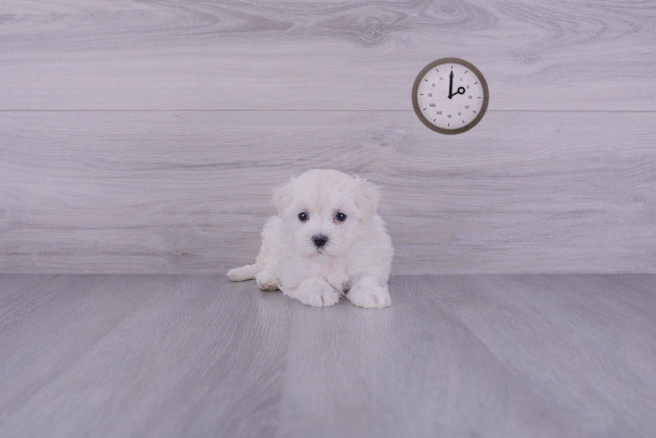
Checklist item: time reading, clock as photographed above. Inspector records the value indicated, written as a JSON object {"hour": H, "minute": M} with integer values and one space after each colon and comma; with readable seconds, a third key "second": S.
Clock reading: {"hour": 2, "minute": 0}
